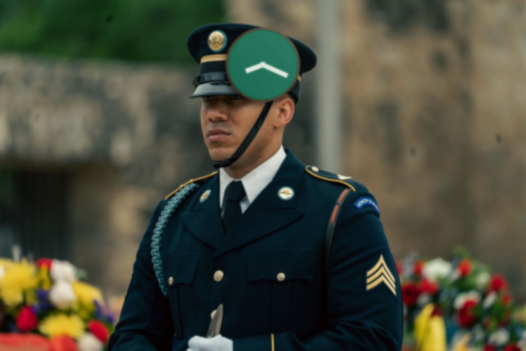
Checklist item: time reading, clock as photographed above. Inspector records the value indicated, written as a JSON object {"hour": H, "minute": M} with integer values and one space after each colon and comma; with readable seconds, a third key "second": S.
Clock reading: {"hour": 8, "minute": 19}
